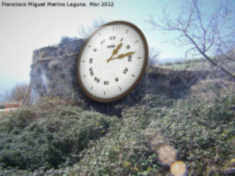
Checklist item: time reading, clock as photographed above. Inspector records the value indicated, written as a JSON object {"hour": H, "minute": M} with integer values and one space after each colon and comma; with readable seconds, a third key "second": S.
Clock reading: {"hour": 1, "minute": 13}
